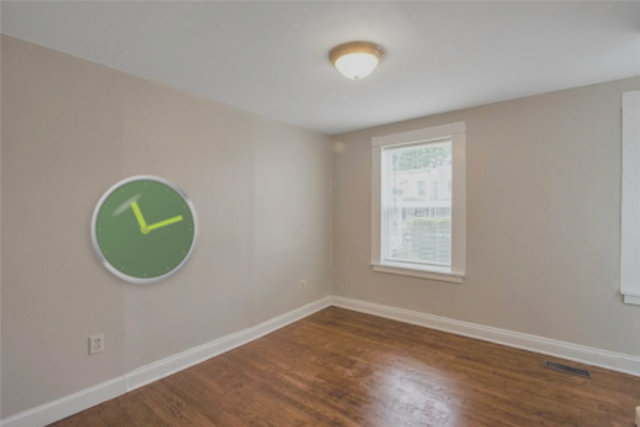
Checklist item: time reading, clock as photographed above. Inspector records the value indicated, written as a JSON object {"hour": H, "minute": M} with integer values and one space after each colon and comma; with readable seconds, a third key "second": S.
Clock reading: {"hour": 11, "minute": 12}
